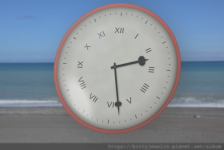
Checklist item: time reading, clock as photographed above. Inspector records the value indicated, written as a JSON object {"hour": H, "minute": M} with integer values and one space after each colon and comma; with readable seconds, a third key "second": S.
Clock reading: {"hour": 2, "minute": 28}
